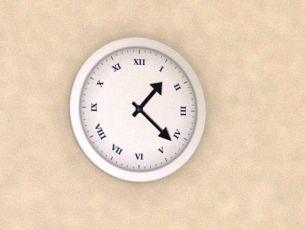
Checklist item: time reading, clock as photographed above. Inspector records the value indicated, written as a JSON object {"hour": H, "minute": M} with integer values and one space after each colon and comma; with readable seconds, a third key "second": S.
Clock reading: {"hour": 1, "minute": 22}
